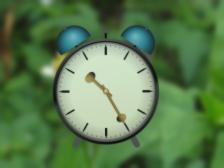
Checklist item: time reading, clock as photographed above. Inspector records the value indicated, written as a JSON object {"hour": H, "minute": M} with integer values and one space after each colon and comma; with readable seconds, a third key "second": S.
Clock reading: {"hour": 10, "minute": 25}
